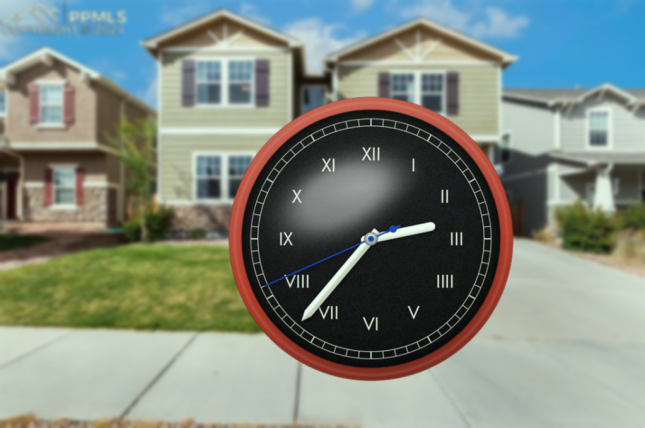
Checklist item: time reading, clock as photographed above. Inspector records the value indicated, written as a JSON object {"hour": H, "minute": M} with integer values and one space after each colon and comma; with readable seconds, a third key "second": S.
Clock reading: {"hour": 2, "minute": 36, "second": 41}
